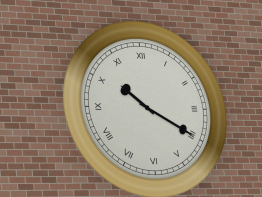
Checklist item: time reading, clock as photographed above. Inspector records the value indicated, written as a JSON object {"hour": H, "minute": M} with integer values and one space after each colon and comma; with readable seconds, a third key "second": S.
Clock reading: {"hour": 10, "minute": 20}
